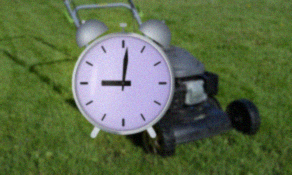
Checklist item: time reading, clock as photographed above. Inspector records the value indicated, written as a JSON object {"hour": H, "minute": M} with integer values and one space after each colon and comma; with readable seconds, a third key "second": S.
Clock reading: {"hour": 9, "minute": 1}
